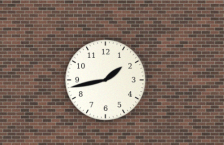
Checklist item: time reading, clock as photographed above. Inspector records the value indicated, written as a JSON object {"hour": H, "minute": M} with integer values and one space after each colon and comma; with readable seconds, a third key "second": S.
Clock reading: {"hour": 1, "minute": 43}
